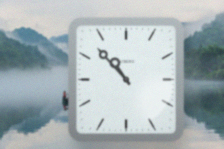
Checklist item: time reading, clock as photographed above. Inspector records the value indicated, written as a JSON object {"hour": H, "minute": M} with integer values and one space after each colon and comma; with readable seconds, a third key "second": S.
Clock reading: {"hour": 10, "minute": 53}
